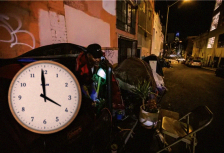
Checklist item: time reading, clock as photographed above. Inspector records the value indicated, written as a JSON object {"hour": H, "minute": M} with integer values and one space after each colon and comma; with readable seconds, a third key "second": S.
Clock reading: {"hour": 3, "minute": 59}
